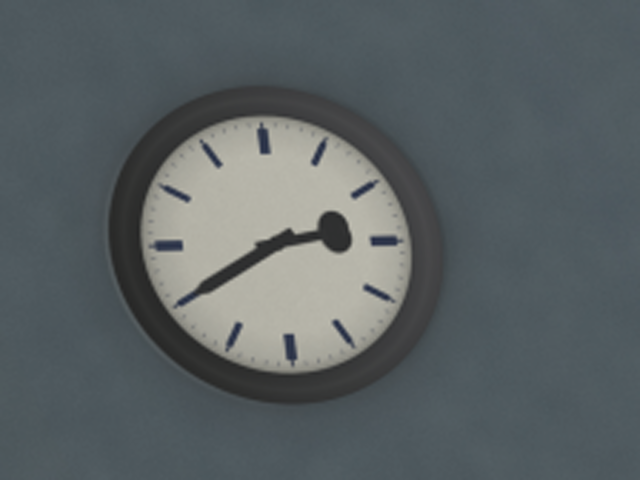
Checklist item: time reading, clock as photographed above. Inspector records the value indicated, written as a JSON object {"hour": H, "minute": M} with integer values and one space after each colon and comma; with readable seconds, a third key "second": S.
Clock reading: {"hour": 2, "minute": 40}
